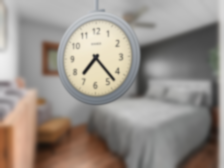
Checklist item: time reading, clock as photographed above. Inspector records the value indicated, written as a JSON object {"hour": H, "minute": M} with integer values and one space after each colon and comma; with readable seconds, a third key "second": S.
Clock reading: {"hour": 7, "minute": 23}
